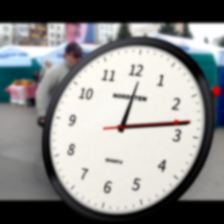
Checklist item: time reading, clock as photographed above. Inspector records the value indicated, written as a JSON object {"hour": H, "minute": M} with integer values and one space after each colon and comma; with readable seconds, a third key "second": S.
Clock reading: {"hour": 12, "minute": 13, "second": 13}
